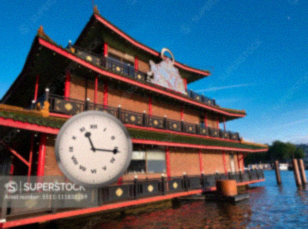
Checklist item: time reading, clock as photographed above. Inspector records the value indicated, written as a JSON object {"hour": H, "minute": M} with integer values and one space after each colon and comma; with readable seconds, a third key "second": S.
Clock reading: {"hour": 11, "minute": 16}
